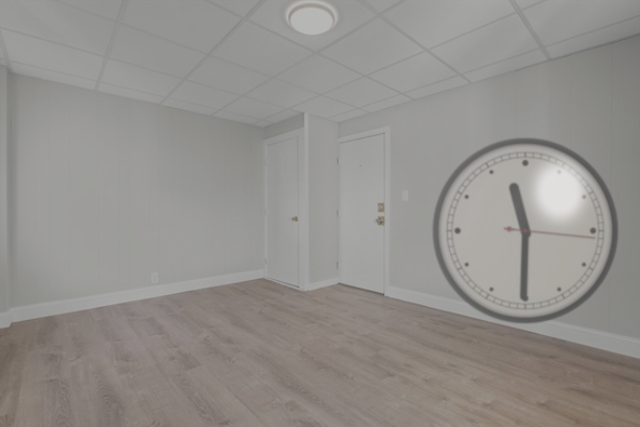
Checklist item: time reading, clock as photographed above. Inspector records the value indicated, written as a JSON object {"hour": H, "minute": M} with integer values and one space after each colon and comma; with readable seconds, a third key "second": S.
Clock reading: {"hour": 11, "minute": 30, "second": 16}
